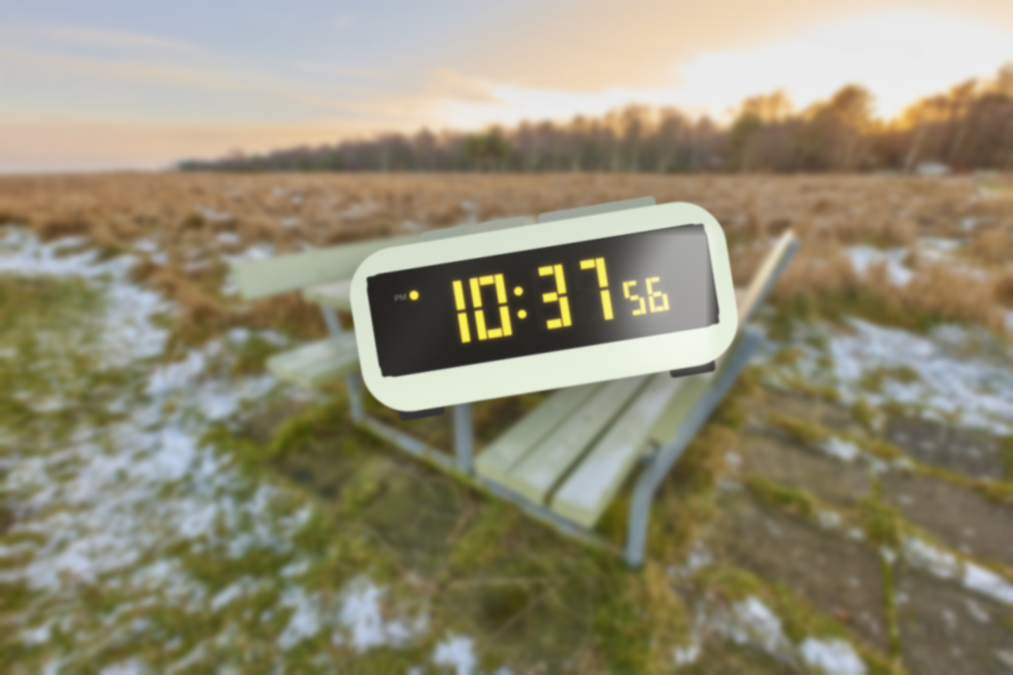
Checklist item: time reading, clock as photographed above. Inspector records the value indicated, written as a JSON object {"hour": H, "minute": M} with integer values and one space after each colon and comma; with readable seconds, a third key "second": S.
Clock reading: {"hour": 10, "minute": 37, "second": 56}
